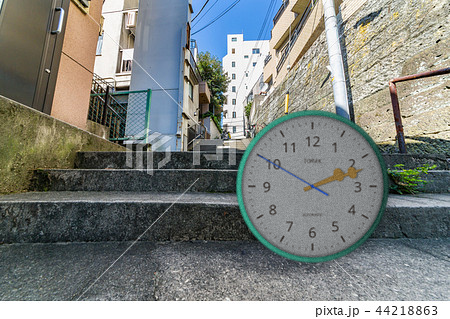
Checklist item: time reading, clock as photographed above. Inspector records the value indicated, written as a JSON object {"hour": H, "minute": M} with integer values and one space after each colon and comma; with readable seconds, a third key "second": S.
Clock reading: {"hour": 2, "minute": 11, "second": 50}
